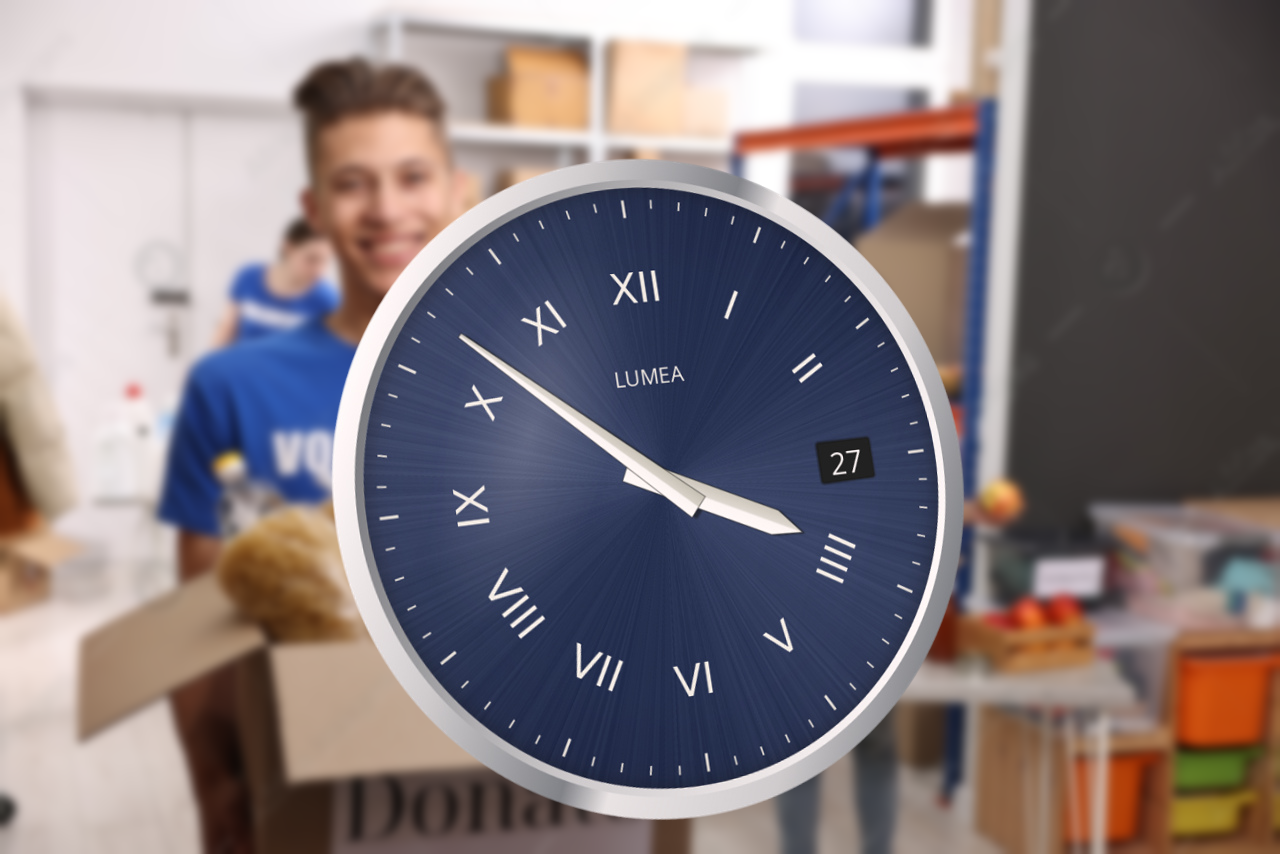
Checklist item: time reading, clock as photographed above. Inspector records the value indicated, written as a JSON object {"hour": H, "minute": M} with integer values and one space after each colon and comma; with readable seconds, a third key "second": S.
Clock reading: {"hour": 3, "minute": 52}
